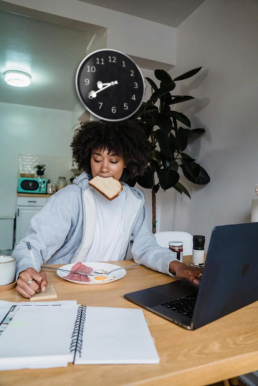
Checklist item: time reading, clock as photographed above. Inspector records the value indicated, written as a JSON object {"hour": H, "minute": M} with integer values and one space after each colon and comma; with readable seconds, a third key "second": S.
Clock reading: {"hour": 8, "minute": 40}
